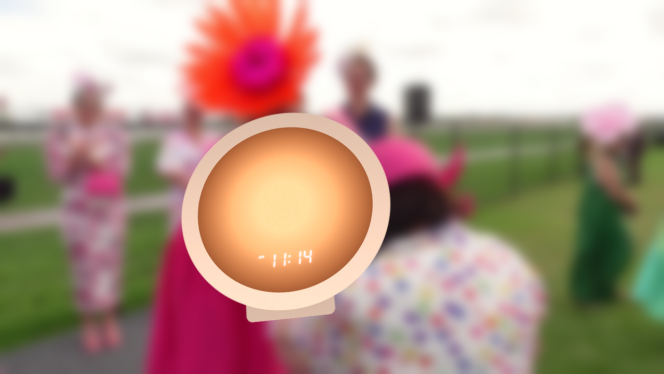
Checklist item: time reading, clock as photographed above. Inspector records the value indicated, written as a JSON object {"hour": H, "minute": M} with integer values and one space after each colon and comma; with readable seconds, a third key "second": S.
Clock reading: {"hour": 11, "minute": 14}
